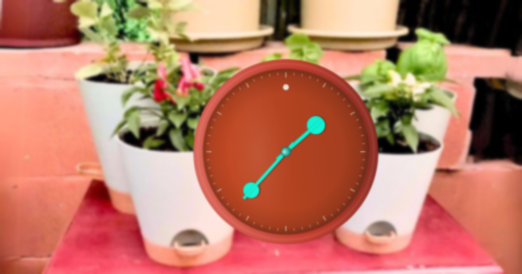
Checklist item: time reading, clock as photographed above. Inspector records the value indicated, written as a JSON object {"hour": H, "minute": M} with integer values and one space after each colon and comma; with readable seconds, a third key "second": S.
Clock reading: {"hour": 1, "minute": 37}
